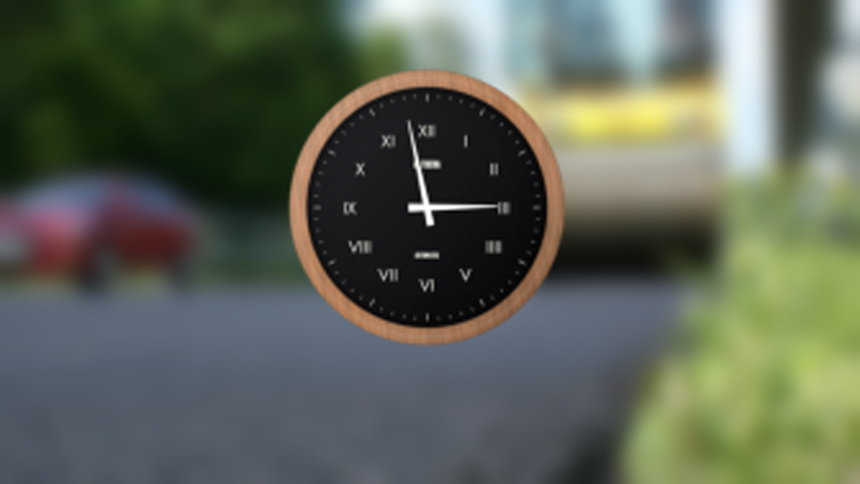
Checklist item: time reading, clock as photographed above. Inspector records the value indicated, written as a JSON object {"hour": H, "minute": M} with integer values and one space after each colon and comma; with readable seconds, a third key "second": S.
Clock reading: {"hour": 2, "minute": 58}
